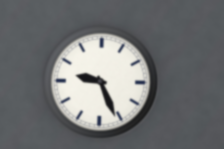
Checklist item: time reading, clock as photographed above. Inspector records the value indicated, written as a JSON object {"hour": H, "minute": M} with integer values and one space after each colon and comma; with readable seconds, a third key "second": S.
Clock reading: {"hour": 9, "minute": 26}
